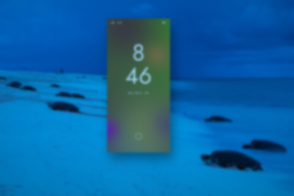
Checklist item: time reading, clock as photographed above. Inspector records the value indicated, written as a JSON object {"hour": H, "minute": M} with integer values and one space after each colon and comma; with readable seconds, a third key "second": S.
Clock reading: {"hour": 8, "minute": 46}
